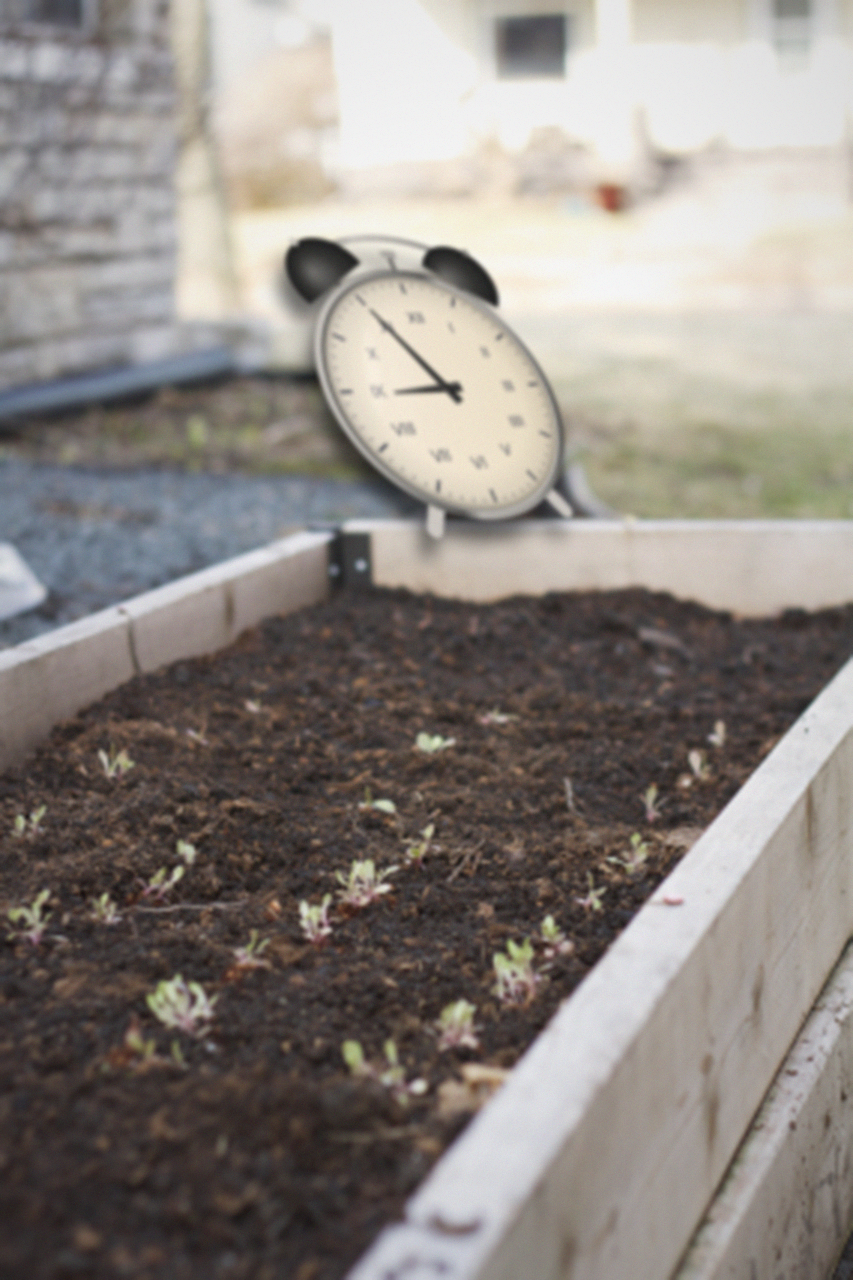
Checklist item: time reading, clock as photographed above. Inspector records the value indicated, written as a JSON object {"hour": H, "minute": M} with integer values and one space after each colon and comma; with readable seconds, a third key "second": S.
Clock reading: {"hour": 8, "minute": 55}
